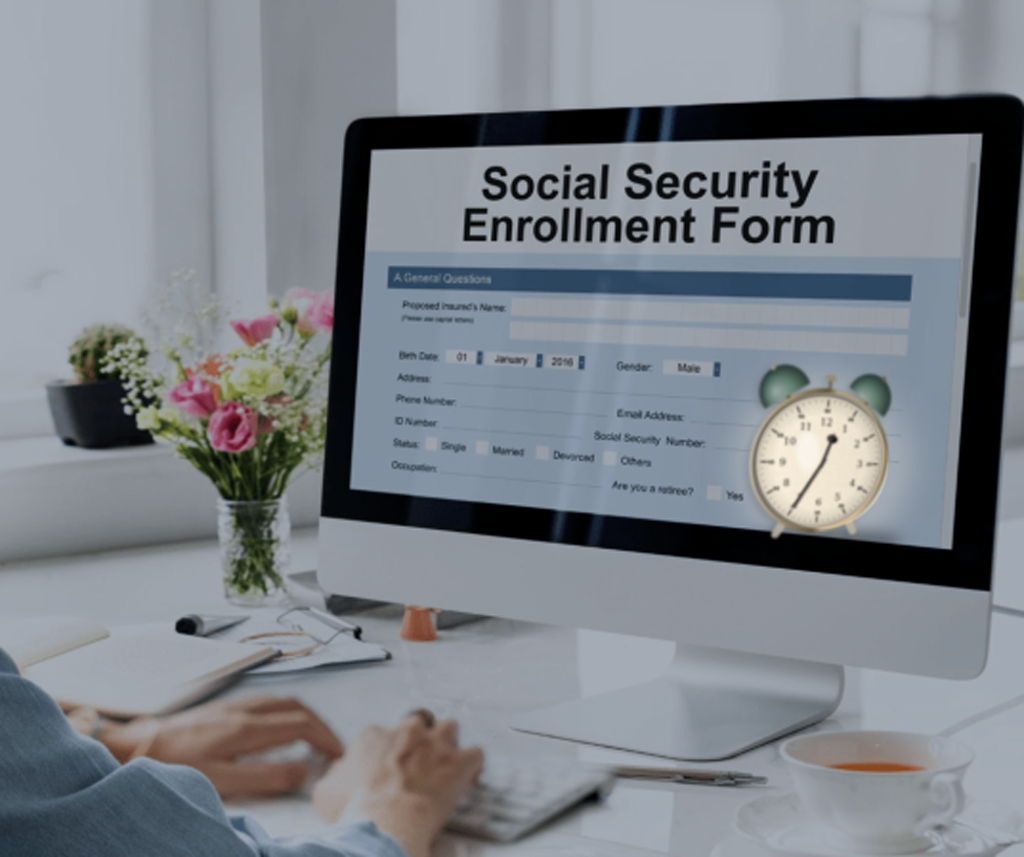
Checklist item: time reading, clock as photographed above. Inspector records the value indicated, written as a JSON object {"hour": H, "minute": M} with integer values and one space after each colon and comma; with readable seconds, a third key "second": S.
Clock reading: {"hour": 12, "minute": 35}
